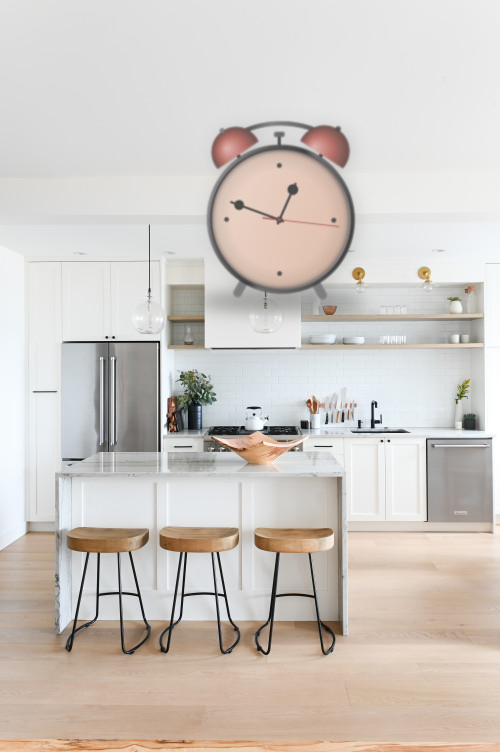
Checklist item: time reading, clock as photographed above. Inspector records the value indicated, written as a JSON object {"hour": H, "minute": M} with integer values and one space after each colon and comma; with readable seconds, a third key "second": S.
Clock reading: {"hour": 12, "minute": 48, "second": 16}
